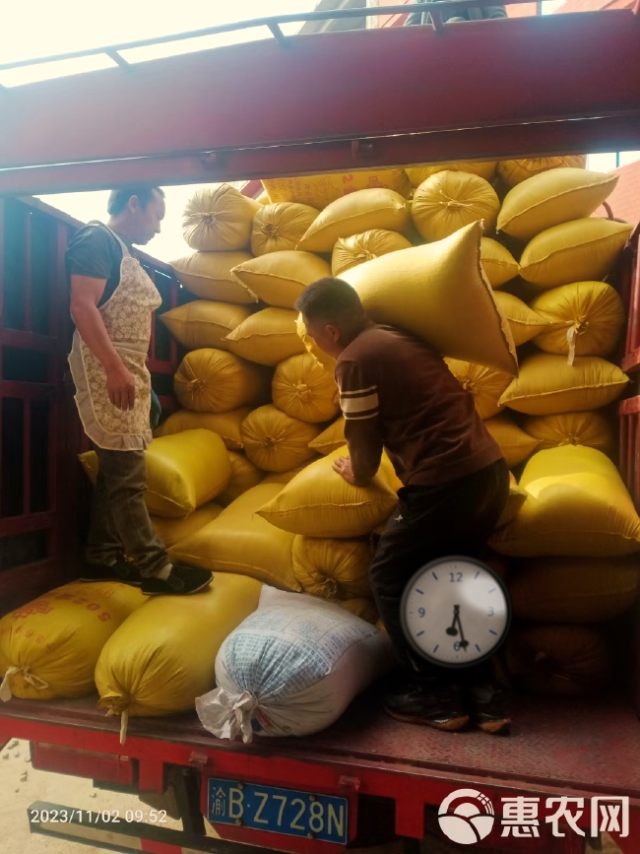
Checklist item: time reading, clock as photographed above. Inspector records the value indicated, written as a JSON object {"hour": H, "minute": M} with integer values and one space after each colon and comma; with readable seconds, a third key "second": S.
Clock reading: {"hour": 6, "minute": 28}
